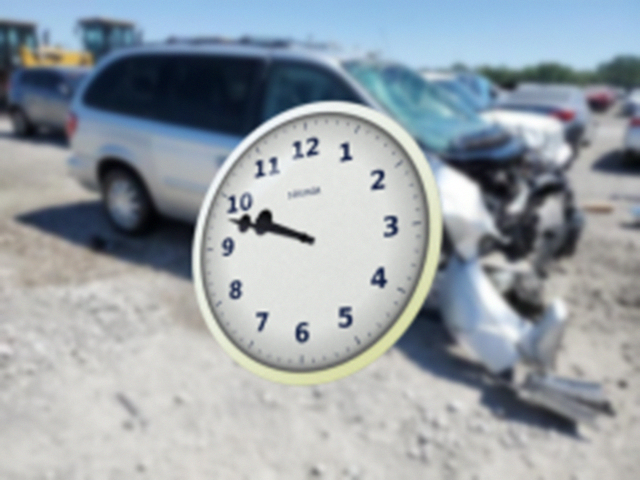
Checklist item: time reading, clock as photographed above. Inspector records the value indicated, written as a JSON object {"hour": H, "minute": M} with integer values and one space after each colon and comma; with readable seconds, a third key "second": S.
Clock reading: {"hour": 9, "minute": 48}
